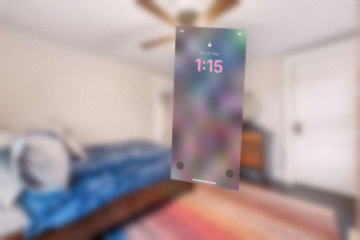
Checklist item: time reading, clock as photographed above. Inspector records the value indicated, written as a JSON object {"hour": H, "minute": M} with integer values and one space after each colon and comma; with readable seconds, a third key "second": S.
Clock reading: {"hour": 1, "minute": 15}
